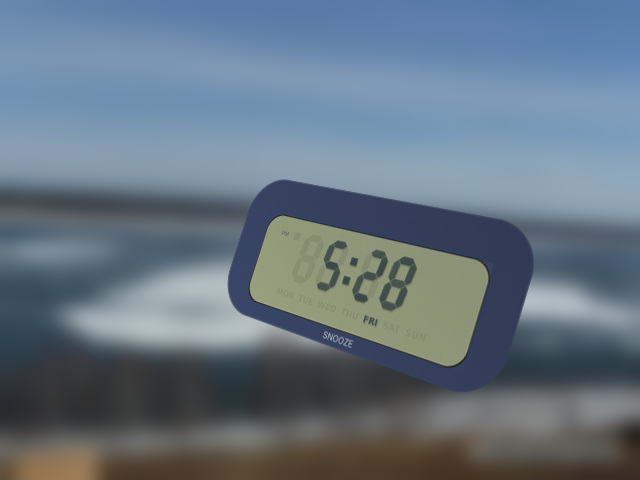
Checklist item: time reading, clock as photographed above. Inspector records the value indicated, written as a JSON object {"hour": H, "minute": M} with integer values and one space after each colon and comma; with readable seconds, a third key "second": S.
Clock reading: {"hour": 5, "minute": 28}
